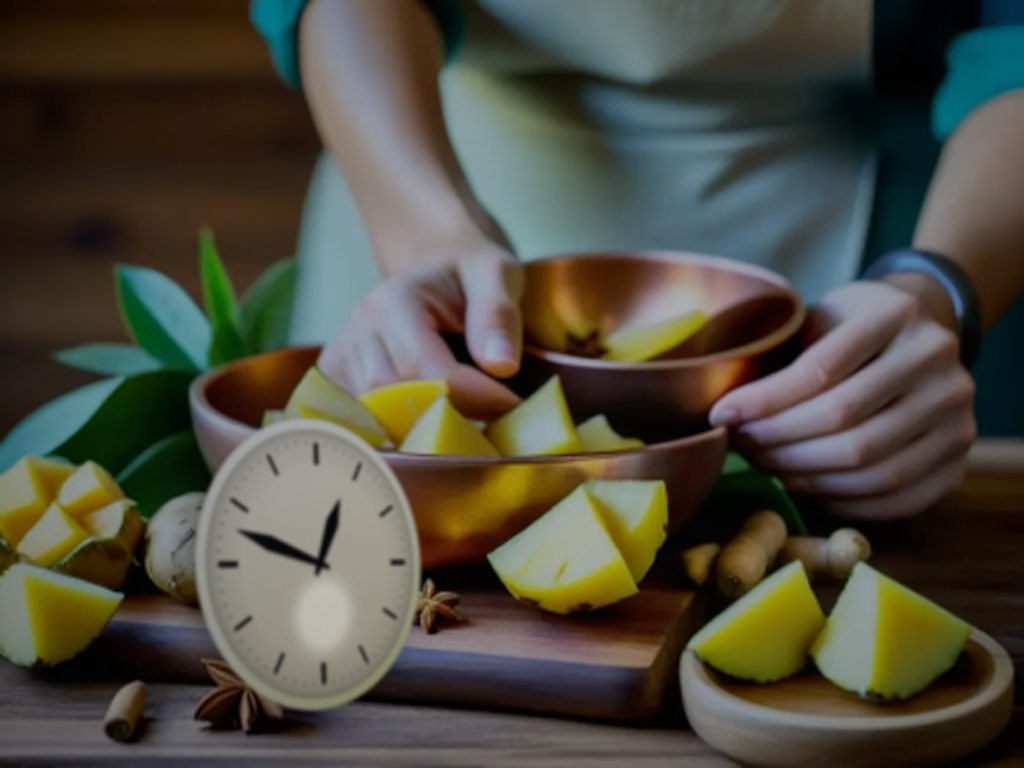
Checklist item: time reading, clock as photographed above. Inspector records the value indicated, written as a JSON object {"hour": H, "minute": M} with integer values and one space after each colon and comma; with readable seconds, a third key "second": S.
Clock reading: {"hour": 12, "minute": 48}
